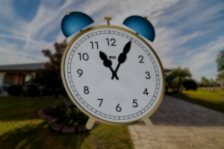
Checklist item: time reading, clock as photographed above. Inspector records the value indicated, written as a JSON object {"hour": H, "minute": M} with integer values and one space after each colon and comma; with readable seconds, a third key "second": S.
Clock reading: {"hour": 11, "minute": 5}
